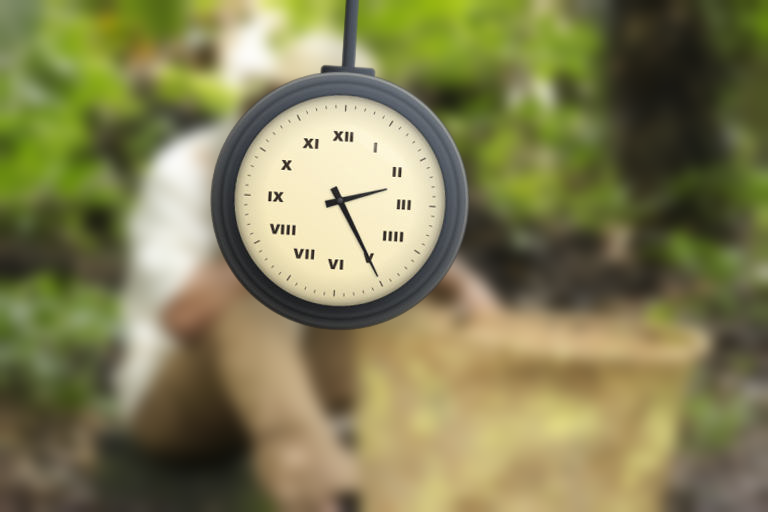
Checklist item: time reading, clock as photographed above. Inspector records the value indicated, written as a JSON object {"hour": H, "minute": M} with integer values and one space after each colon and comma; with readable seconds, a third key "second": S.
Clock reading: {"hour": 2, "minute": 25}
